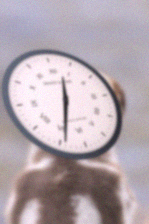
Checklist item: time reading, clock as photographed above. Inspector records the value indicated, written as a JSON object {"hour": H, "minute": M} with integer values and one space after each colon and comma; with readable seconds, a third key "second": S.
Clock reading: {"hour": 12, "minute": 34}
